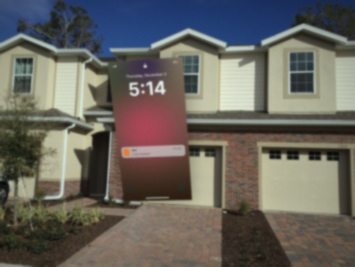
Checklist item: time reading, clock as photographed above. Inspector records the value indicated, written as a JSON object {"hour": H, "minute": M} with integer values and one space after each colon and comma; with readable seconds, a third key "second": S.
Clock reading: {"hour": 5, "minute": 14}
